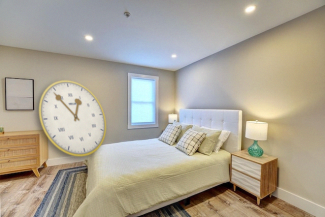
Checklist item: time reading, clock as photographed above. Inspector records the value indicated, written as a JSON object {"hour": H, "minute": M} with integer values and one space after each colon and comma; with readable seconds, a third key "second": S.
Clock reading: {"hour": 12, "minute": 54}
